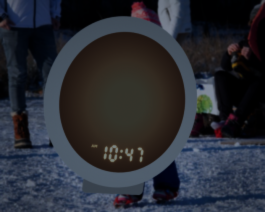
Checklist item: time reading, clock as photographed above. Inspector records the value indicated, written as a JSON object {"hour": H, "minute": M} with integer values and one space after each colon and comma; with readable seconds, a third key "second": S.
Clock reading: {"hour": 10, "minute": 47}
